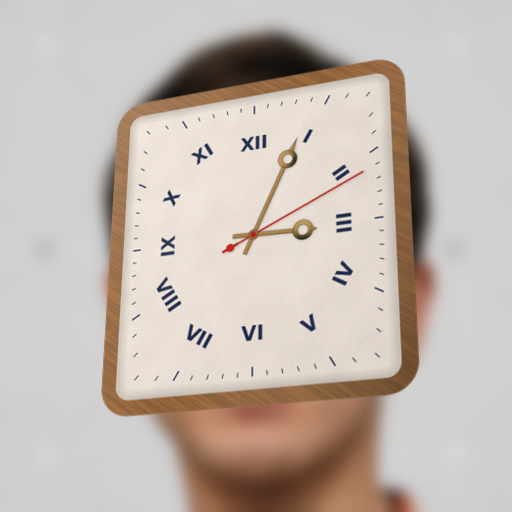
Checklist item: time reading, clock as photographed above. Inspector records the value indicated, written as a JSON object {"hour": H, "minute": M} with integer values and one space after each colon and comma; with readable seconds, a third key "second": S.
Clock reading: {"hour": 3, "minute": 4, "second": 11}
